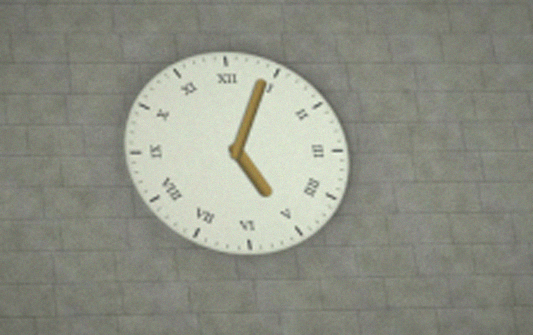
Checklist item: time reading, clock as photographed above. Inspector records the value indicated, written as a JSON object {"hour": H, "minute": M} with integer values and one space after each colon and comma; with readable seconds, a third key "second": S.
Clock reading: {"hour": 5, "minute": 4}
